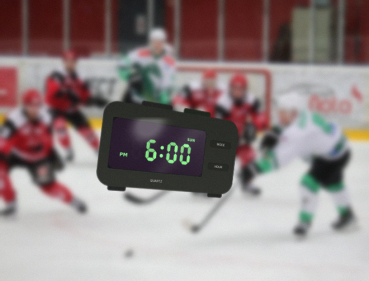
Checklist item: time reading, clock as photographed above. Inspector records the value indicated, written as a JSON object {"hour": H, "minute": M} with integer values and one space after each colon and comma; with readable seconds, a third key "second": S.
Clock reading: {"hour": 6, "minute": 0}
